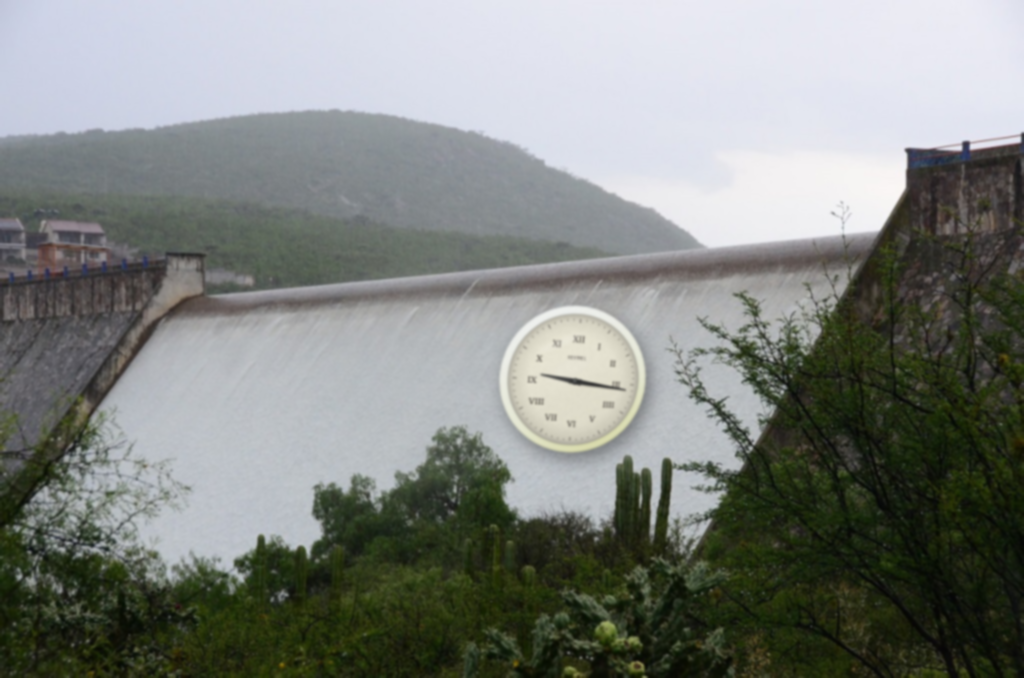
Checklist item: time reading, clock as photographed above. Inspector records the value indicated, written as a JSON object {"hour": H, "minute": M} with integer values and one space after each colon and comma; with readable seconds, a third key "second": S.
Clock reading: {"hour": 9, "minute": 16}
